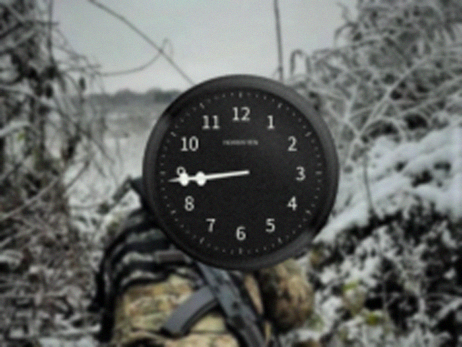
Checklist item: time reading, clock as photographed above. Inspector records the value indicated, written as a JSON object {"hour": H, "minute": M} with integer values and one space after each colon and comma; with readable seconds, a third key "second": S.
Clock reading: {"hour": 8, "minute": 44}
